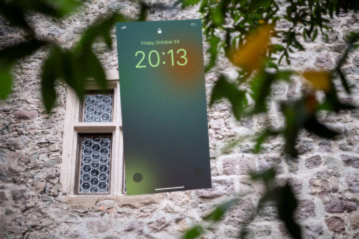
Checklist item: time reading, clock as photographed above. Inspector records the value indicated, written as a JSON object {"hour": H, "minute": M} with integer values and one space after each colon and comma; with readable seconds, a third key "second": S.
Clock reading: {"hour": 20, "minute": 13}
